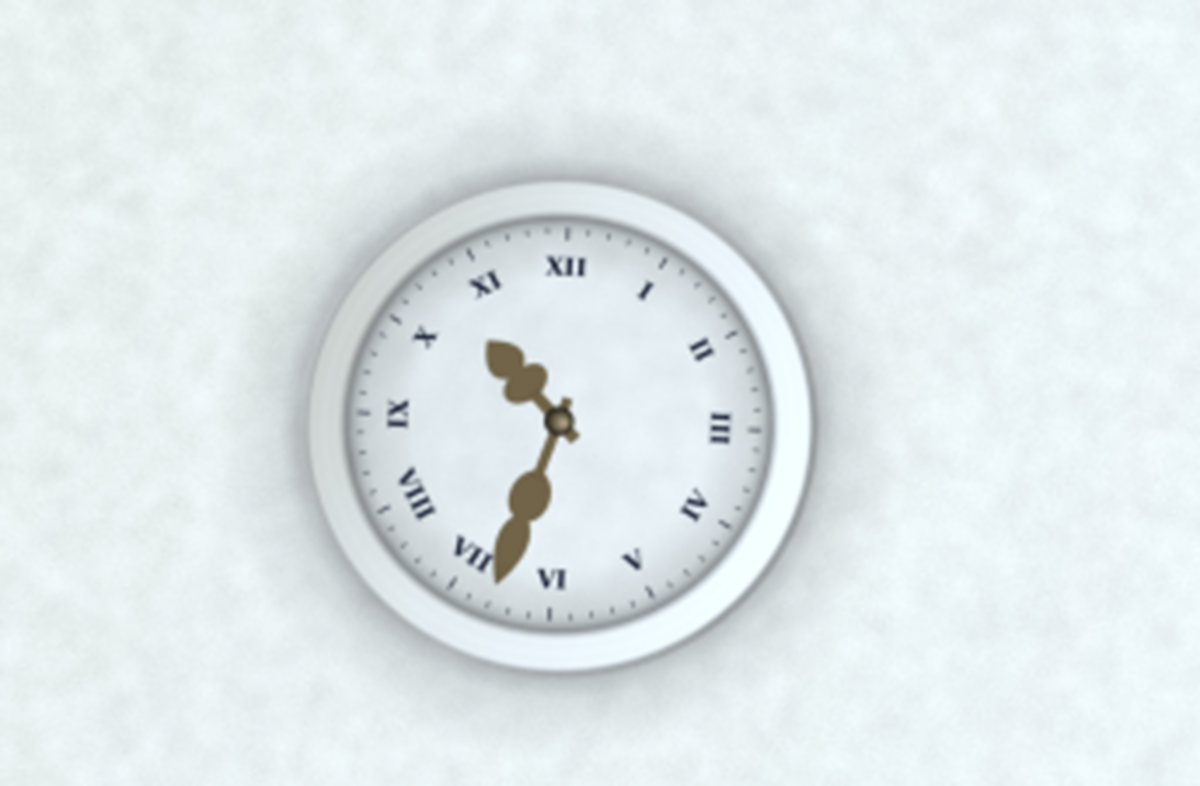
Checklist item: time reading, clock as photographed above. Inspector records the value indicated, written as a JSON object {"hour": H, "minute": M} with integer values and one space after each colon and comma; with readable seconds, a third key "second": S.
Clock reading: {"hour": 10, "minute": 33}
